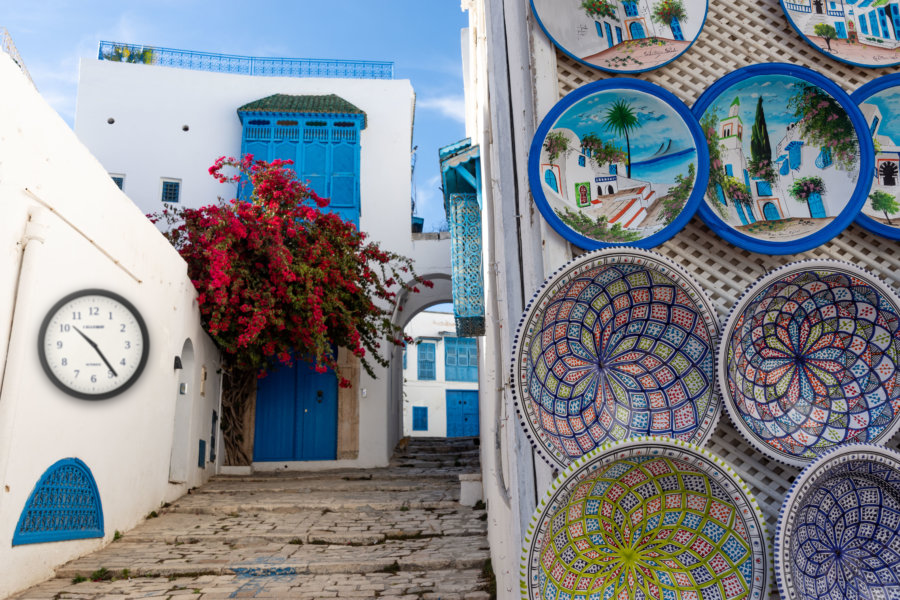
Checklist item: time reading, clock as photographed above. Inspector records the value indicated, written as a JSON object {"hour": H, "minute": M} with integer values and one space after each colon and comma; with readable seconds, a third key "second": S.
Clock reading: {"hour": 10, "minute": 24}
